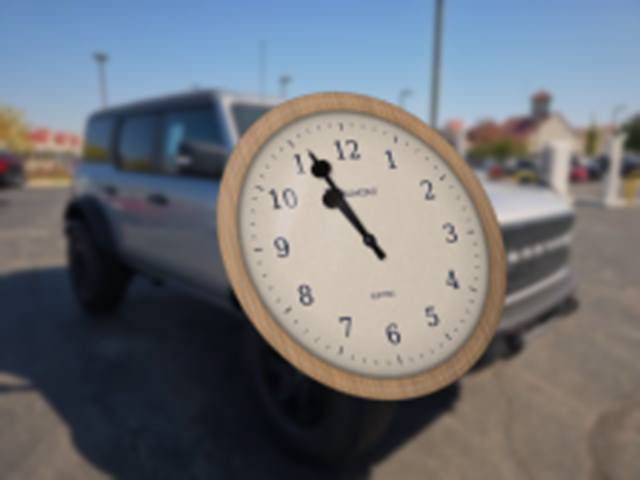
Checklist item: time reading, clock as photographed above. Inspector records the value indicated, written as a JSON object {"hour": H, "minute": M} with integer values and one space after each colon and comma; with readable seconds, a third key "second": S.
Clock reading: {"hour": 10, "minute": 56}
